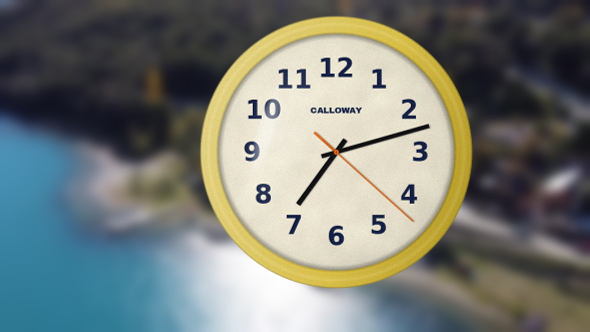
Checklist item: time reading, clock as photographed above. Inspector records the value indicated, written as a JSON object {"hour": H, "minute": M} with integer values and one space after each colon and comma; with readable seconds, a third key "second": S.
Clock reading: {"hour": 7, "minute": 12, "second": 22}
